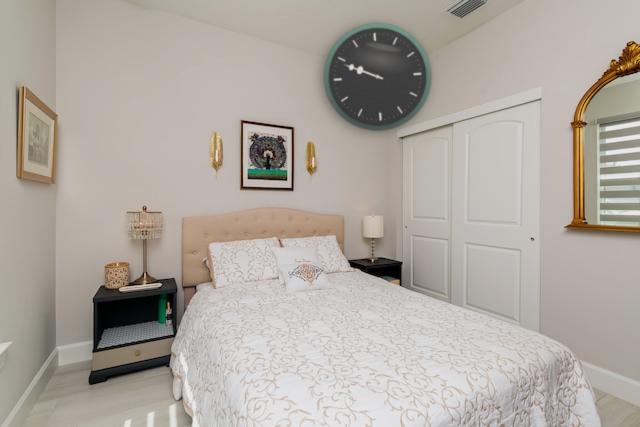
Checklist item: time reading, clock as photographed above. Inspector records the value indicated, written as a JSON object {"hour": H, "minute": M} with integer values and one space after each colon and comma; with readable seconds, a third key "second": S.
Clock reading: {"hour": 9, "minute": 49}
